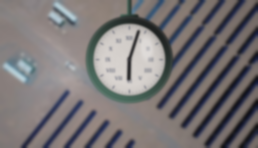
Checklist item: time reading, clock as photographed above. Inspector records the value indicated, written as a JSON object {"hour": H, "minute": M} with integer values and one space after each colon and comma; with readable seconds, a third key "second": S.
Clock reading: {"hour": 6, "minute": 3}
